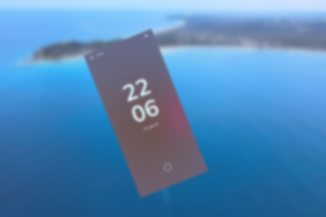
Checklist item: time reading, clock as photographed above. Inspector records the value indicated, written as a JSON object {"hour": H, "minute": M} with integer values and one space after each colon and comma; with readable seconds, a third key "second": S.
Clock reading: {"hour": 22, "minute": 6}
